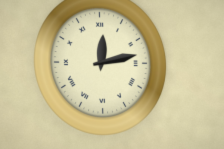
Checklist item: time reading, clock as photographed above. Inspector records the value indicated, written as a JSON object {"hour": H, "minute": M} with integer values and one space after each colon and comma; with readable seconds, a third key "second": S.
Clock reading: {"hour": 12, "minute": 13}
